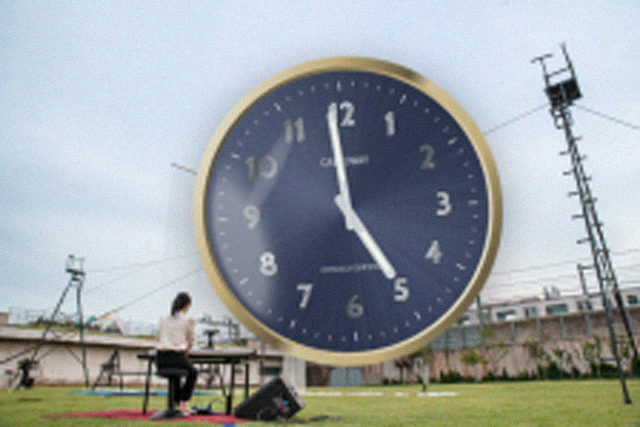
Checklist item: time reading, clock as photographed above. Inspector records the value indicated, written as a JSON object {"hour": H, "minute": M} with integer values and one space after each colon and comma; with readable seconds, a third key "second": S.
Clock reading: {"hour": 4, "minute": 59}
